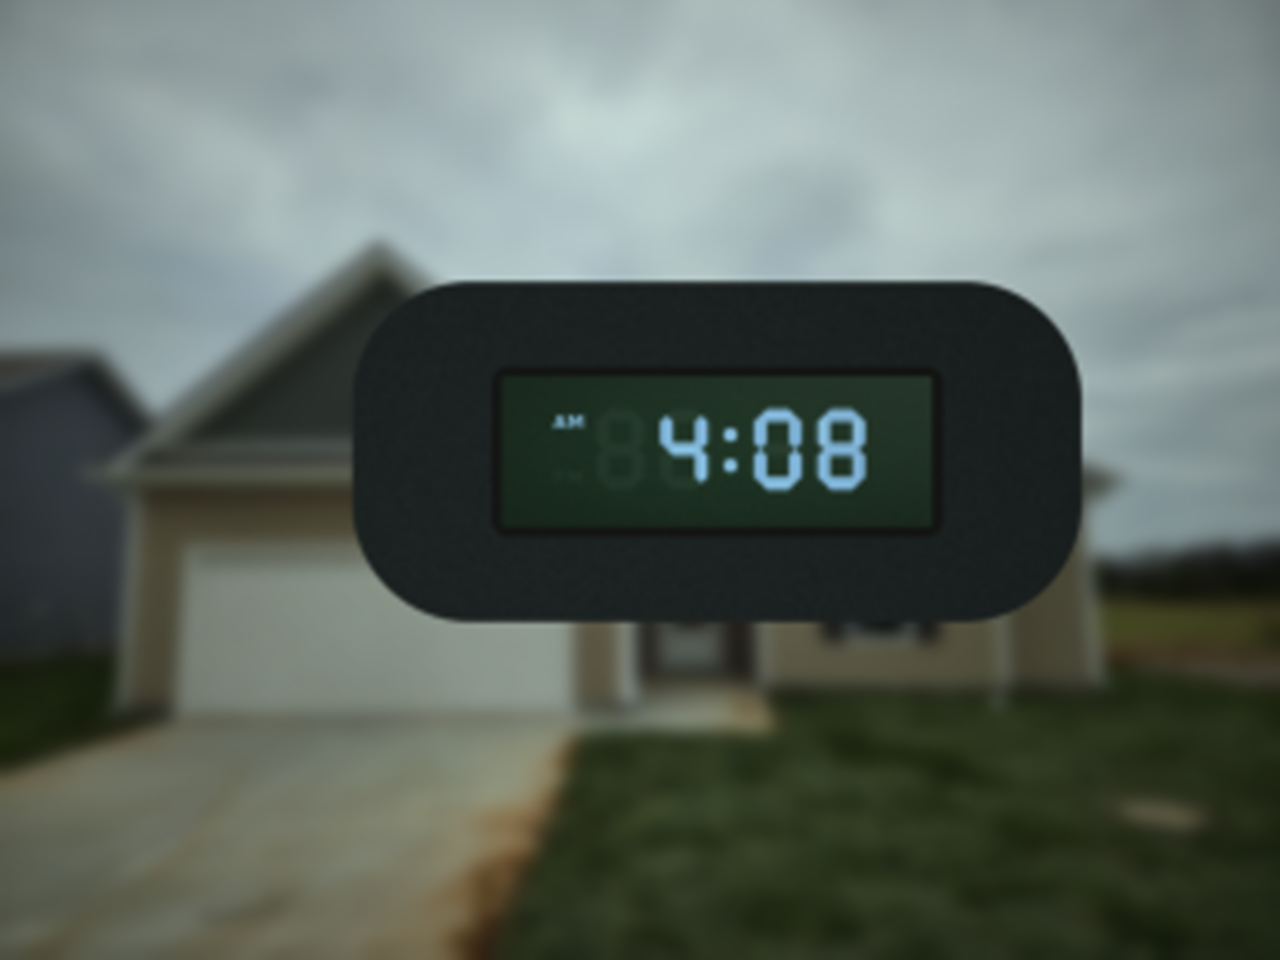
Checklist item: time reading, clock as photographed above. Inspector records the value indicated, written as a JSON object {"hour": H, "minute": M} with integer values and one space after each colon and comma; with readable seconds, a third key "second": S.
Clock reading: {"hour": 4, "minute": 8}
